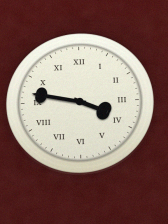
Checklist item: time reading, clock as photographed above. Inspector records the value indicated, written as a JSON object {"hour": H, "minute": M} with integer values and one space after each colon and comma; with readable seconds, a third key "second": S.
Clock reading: {"hour": 3, "minute": 47}
